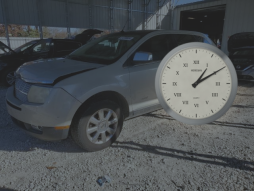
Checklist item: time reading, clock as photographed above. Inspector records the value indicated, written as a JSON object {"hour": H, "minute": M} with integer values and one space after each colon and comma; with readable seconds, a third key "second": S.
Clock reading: {"hour": 1, "minute": 10}
